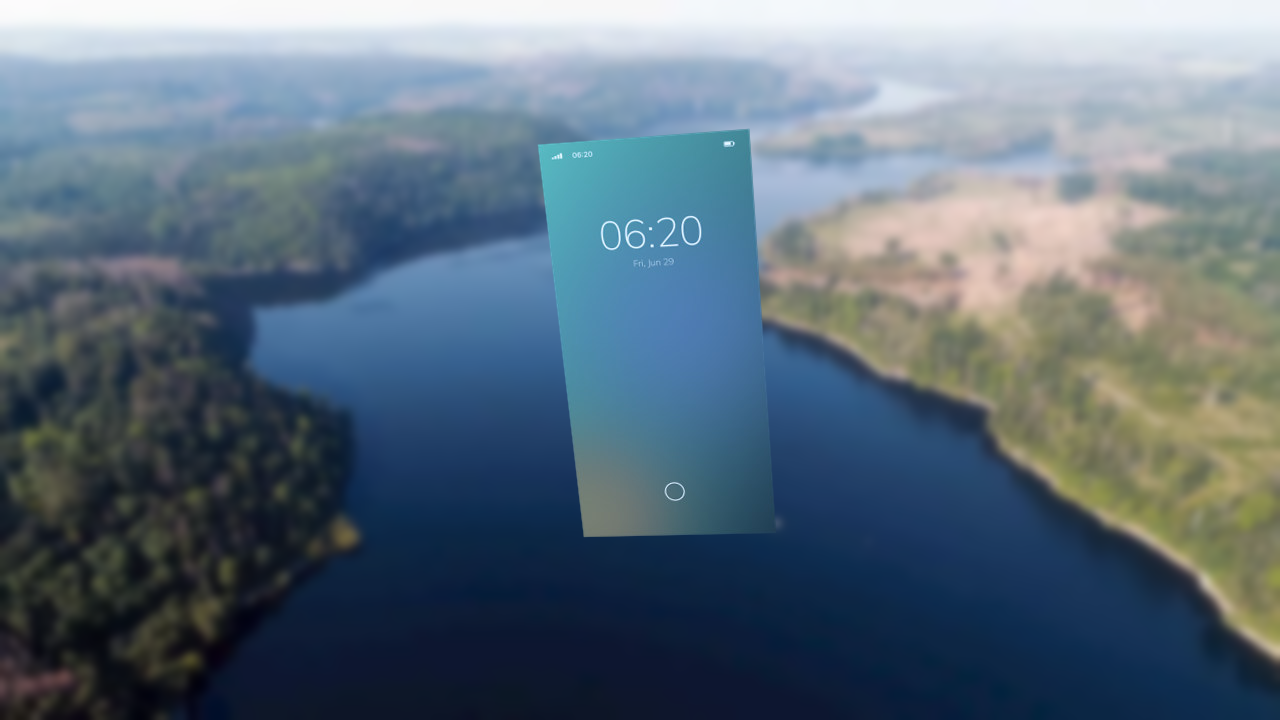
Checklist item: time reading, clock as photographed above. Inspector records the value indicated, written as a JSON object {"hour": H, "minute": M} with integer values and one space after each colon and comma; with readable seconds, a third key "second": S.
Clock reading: {"hour": 6, "minute": 20}
